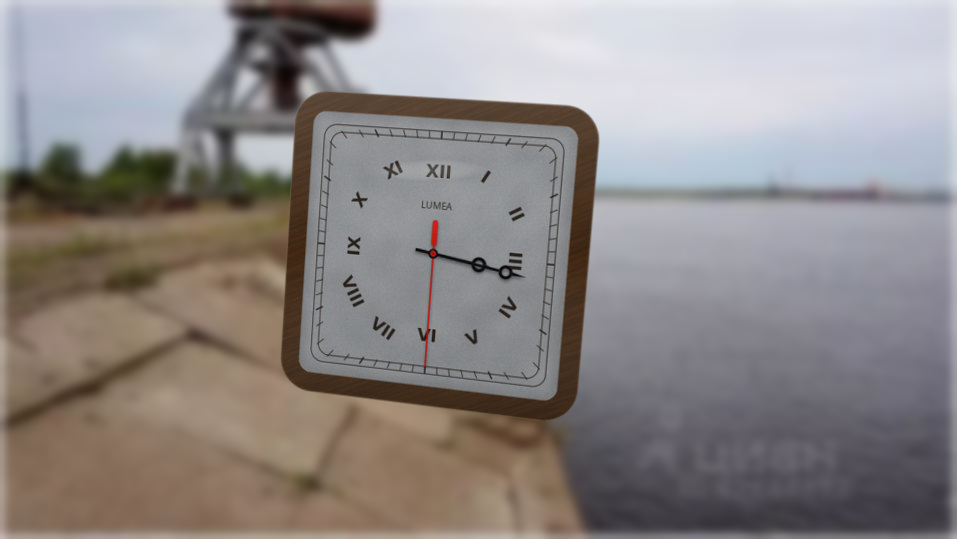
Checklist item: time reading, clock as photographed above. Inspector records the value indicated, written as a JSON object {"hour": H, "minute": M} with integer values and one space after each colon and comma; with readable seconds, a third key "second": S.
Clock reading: {"hour": 3, "minute": 16, "second": 30}
